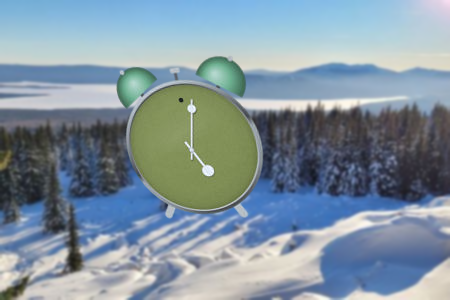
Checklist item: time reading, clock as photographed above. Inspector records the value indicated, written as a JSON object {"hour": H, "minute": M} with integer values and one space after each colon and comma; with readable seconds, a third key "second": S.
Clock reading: {"hour": 5, "minute": 2}
